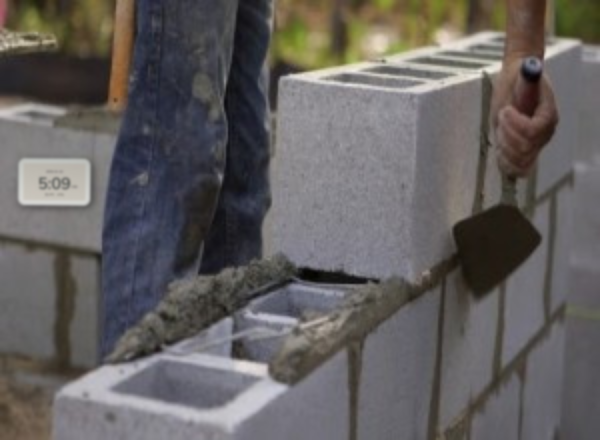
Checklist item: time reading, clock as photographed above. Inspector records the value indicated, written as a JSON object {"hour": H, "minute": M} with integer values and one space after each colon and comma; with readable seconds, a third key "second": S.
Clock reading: {"hour": 5, "minute": 9}
